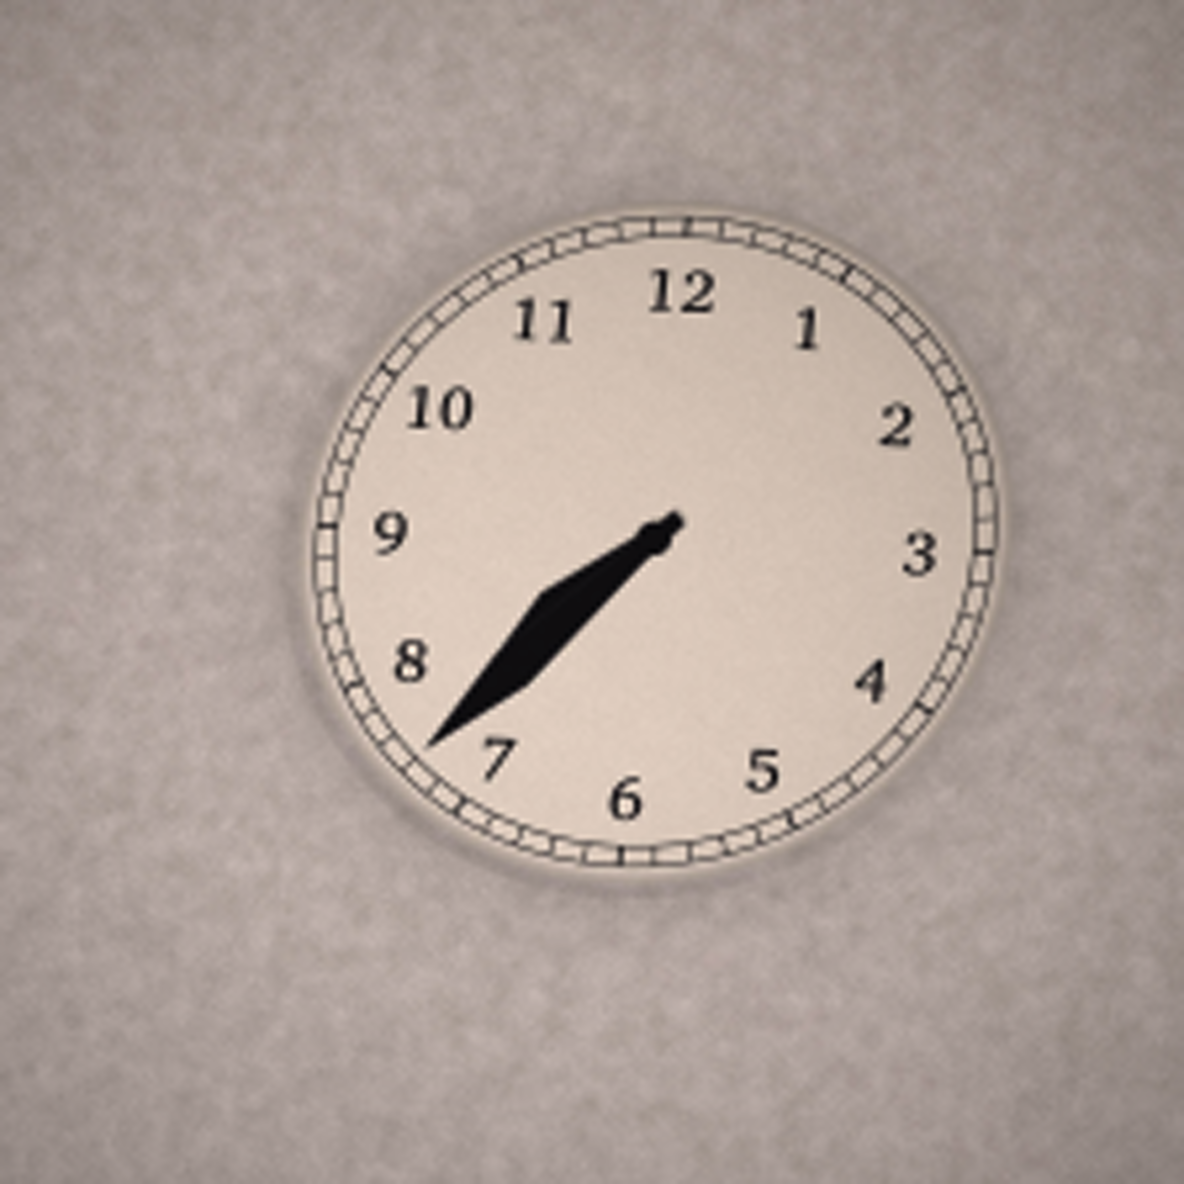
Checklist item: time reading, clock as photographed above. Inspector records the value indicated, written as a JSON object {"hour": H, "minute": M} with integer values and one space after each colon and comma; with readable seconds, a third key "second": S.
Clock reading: {"hour": 7, "minute": 37}
